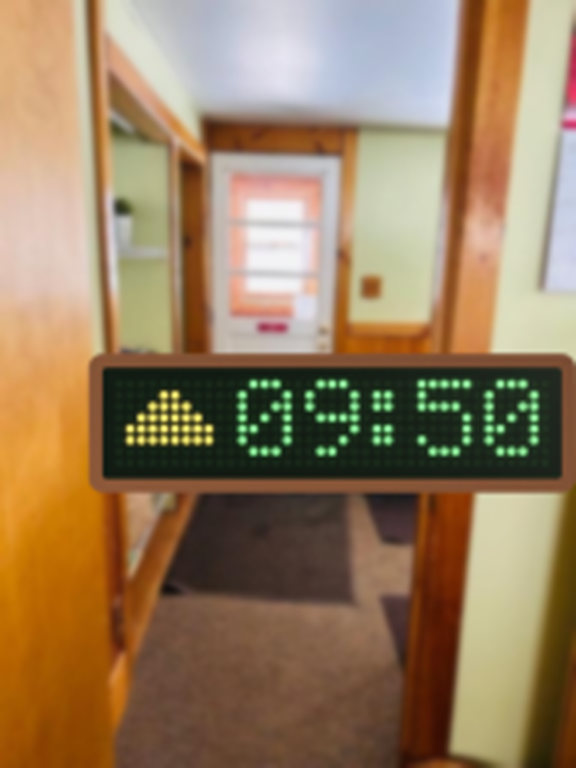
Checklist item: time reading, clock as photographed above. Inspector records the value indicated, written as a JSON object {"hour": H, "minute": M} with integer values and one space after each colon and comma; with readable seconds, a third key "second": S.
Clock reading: {"hour": 9, "minute": 50}
